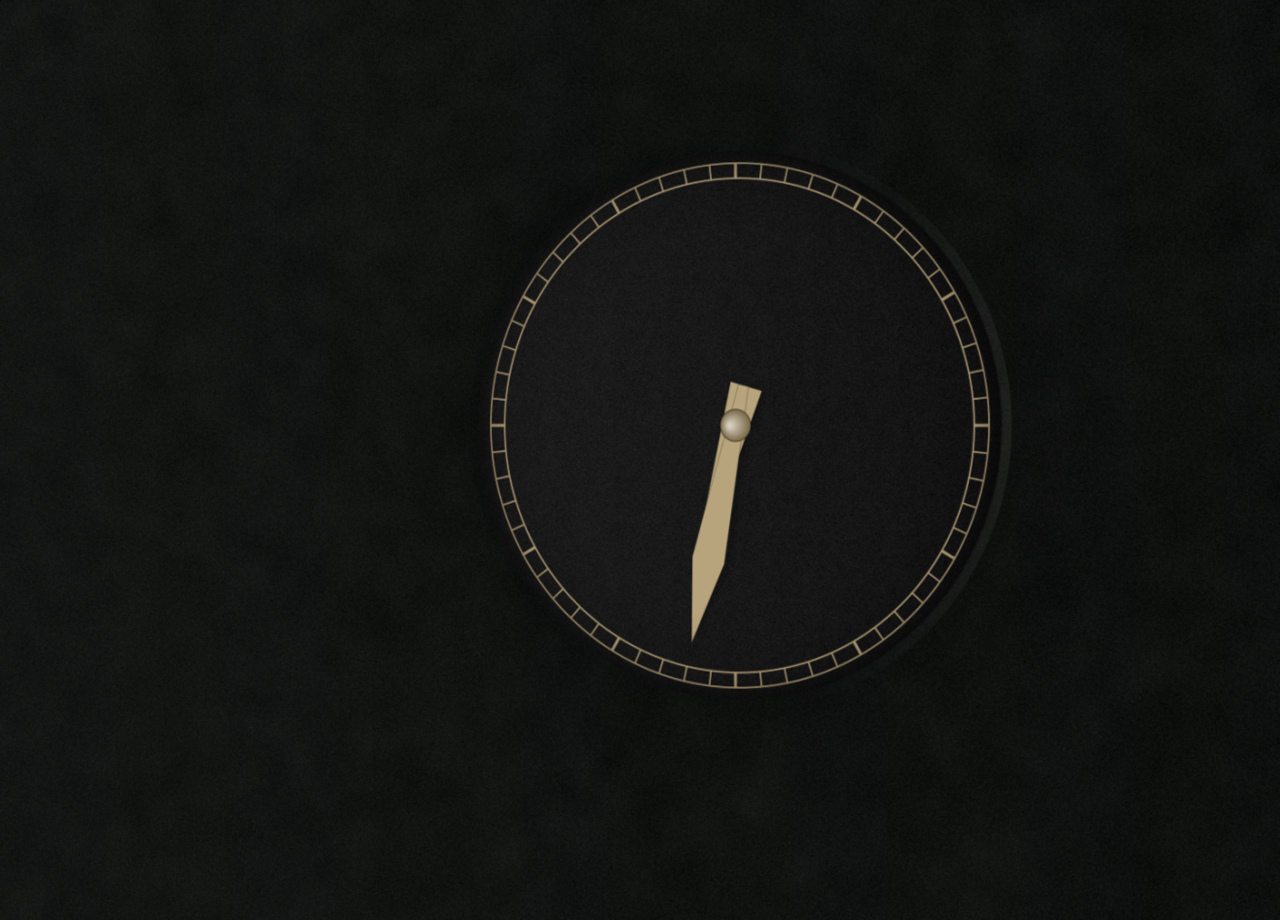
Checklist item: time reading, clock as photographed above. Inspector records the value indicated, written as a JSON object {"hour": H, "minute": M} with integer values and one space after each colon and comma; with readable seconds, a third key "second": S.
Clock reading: {"hour": 6, "minute": 32}
